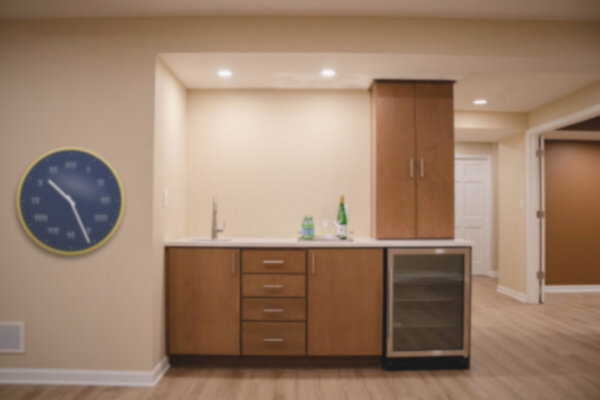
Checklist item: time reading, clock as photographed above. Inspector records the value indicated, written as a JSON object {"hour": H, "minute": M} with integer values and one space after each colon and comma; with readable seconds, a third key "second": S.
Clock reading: {"hour": 10, "minute": 26}
